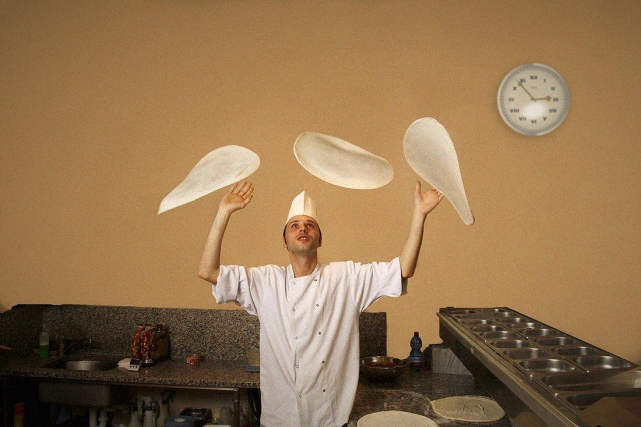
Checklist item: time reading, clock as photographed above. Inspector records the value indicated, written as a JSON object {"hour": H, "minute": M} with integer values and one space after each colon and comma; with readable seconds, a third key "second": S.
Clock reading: {"hour": 2, "minute": 53}
